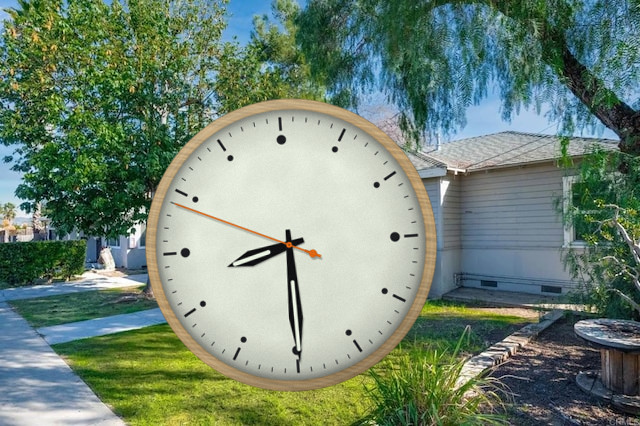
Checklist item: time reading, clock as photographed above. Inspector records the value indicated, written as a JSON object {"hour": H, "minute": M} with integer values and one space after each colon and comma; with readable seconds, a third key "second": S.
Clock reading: {"hour": 8, "minute": 29, "second": 49}
